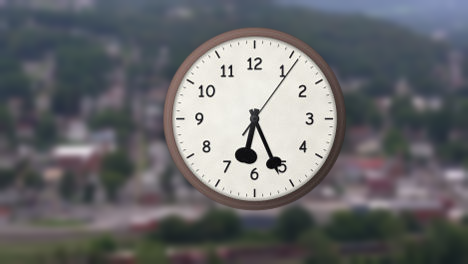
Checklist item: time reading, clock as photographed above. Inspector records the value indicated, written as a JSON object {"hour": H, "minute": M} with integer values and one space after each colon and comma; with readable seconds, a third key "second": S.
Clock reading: {"hour": 6, "minute": 26, "second": 6}
